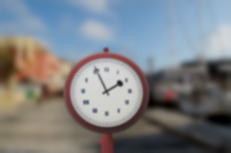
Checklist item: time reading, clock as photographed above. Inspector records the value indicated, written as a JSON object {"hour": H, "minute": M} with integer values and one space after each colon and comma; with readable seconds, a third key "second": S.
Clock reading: {"hour": 1, "minute": 56}
